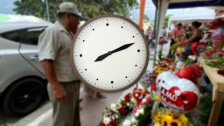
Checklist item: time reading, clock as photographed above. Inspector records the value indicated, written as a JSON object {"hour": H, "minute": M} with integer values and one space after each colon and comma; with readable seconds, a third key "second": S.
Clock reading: {"hour": 8, "minute": 12}
